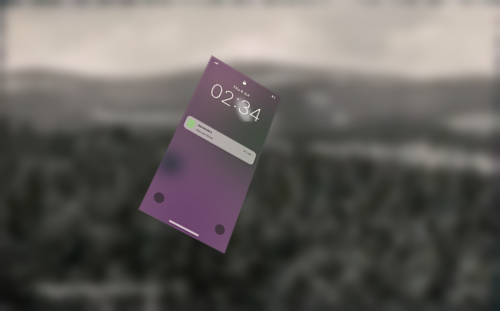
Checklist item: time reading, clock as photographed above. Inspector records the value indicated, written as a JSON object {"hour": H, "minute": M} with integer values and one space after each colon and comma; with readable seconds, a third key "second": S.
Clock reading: {"hour": 2, "minute": 34}
